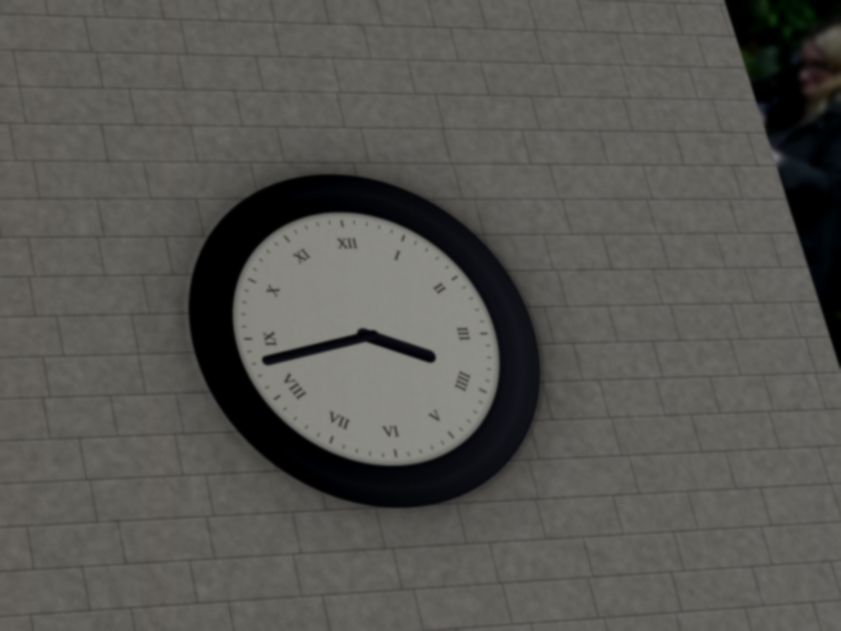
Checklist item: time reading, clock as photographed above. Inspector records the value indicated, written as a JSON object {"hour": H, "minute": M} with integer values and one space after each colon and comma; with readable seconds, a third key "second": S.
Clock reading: {"hour": 3, "minute": 43}
